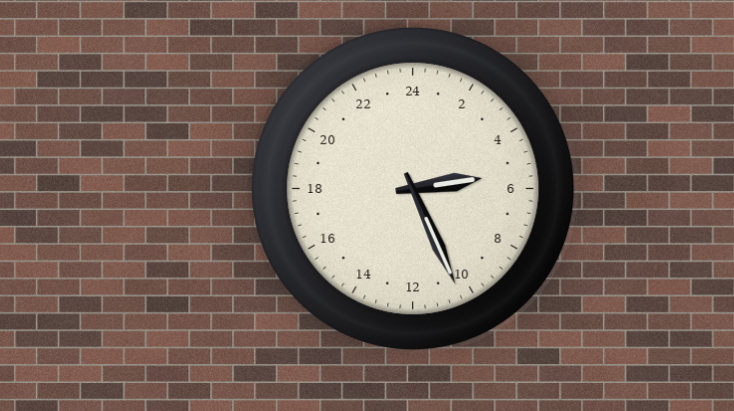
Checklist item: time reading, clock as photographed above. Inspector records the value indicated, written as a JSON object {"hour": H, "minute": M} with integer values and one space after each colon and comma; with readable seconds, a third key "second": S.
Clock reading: {"hour": 5, "minute": 26}
